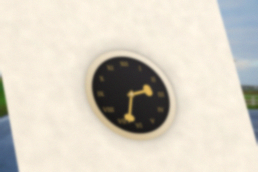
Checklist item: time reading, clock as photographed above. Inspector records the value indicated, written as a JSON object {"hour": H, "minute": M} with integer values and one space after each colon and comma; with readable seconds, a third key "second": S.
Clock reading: {"hour": 2, "minute": 33}
